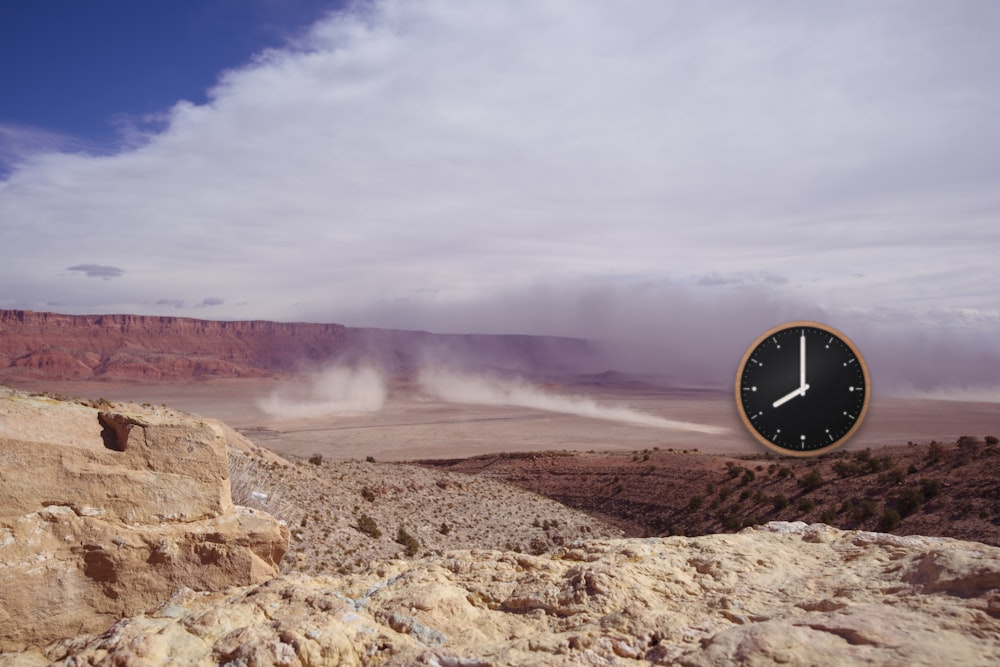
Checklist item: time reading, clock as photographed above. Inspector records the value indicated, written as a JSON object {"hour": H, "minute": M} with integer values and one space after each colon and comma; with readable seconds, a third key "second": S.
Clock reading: {"hour": 8, "minute": 0}
